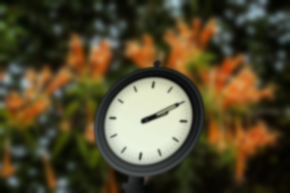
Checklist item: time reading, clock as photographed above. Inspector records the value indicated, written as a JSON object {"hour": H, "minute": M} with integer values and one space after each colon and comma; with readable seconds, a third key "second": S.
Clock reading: {"hour": 2, "minute": 10}
